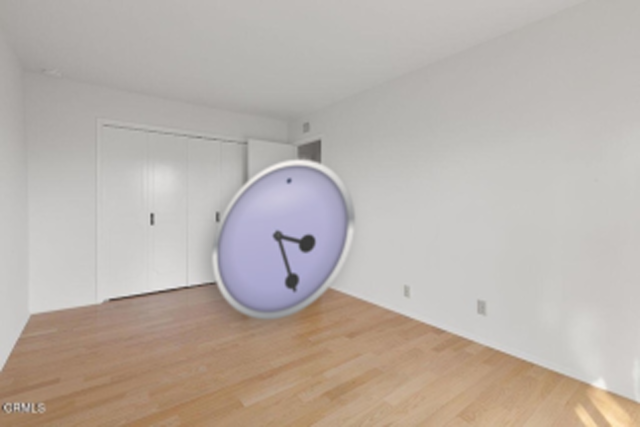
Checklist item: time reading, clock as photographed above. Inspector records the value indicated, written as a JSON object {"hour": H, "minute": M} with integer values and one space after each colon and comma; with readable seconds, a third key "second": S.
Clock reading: {"hour": 3, "minute": 25}
